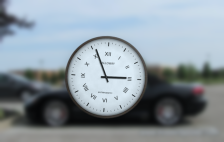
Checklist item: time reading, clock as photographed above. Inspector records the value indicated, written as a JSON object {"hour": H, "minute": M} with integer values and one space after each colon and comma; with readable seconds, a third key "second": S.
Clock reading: {"hour": 2, "minute": 56}
